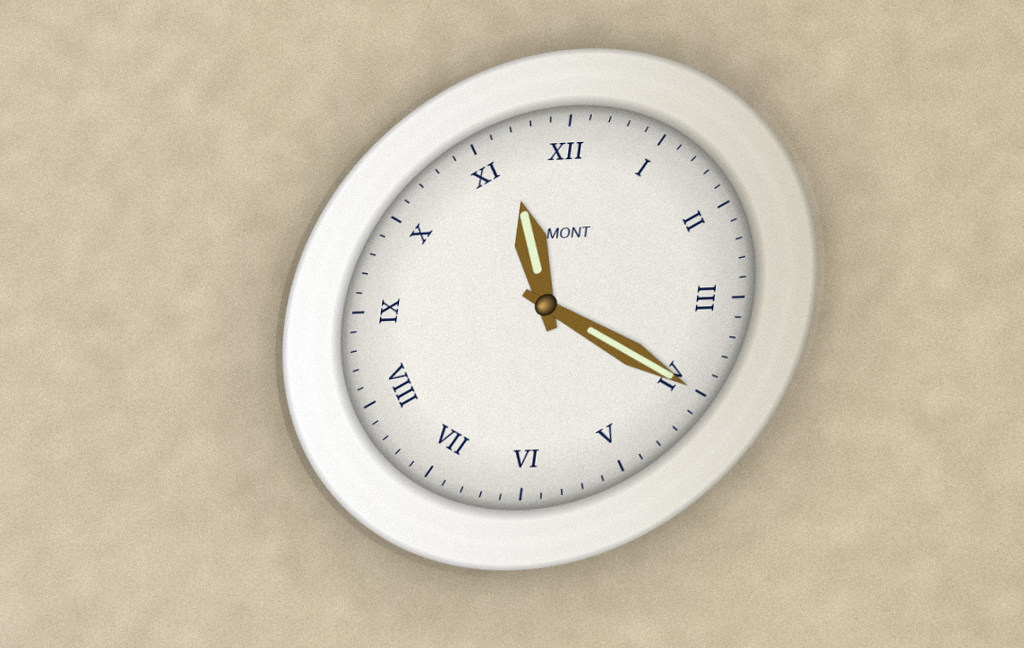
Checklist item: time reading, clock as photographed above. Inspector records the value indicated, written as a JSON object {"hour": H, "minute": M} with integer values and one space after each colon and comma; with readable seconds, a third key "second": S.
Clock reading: {"hour": 11, "minute": 20}
